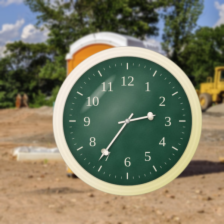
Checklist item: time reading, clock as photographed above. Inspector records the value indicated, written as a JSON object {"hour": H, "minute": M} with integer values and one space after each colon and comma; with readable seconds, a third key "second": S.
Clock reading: {"hour": 2, "minute": 36}
